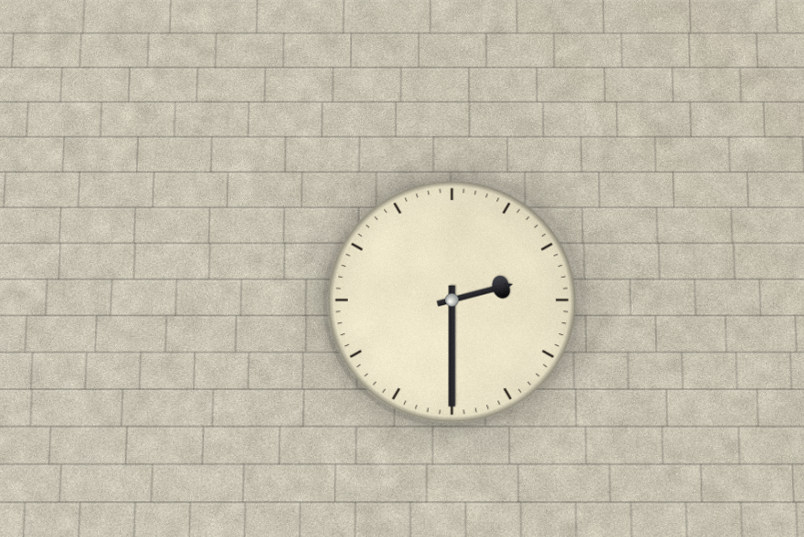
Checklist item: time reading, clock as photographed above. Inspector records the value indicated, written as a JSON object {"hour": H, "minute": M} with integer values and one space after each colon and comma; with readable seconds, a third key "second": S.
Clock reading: {"hour": 2, "minute": 30}
